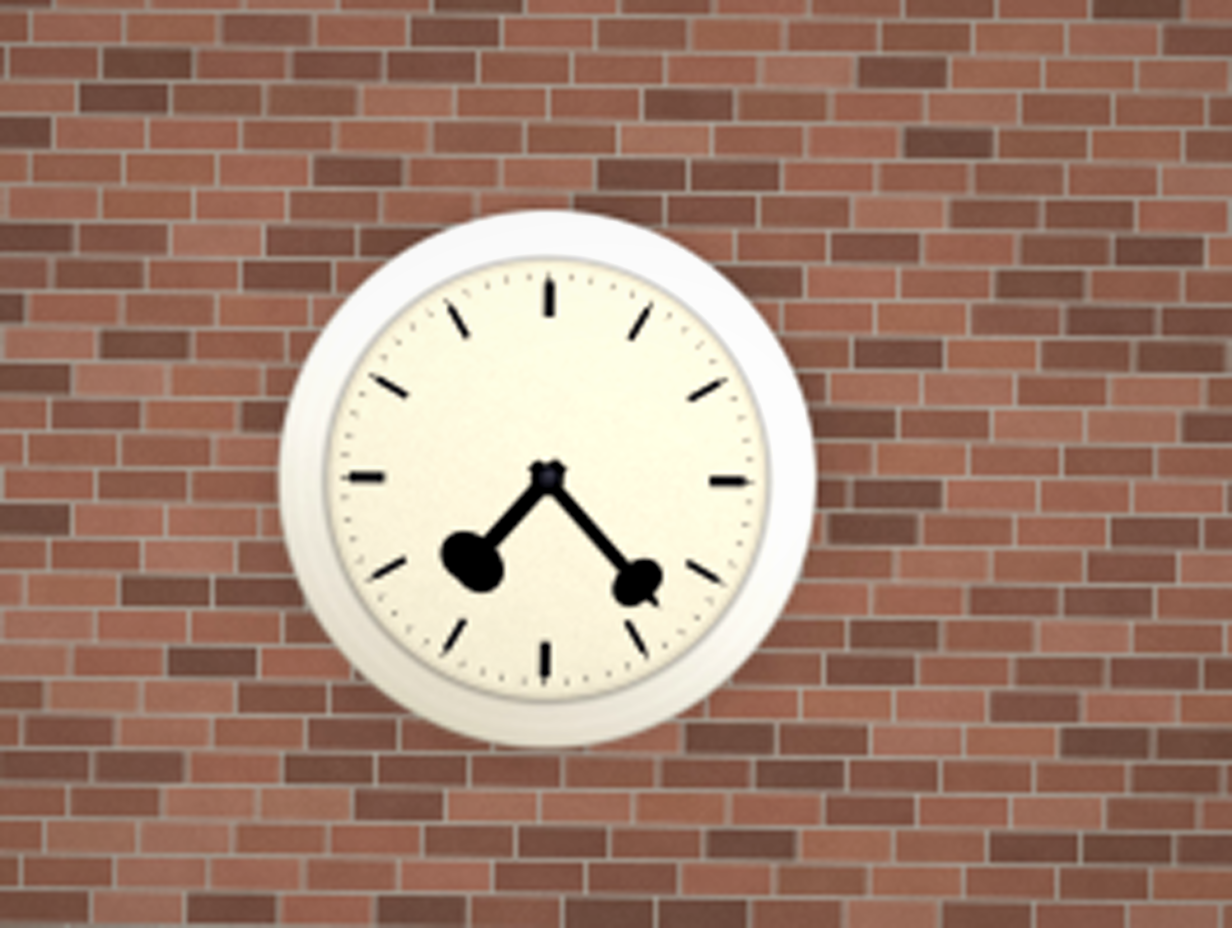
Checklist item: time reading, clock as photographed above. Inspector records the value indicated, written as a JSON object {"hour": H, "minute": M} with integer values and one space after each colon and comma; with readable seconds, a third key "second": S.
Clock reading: {"hour": 7, "minute": 23}
